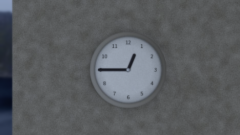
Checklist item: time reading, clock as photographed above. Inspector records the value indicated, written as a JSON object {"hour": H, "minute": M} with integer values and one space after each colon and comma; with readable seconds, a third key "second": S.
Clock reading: {"hour": 12, "minute": 45}
